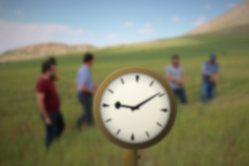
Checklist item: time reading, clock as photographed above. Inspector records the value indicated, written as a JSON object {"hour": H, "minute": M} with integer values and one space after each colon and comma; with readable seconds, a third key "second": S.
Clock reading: {"hour": 9, "minute": 9}
